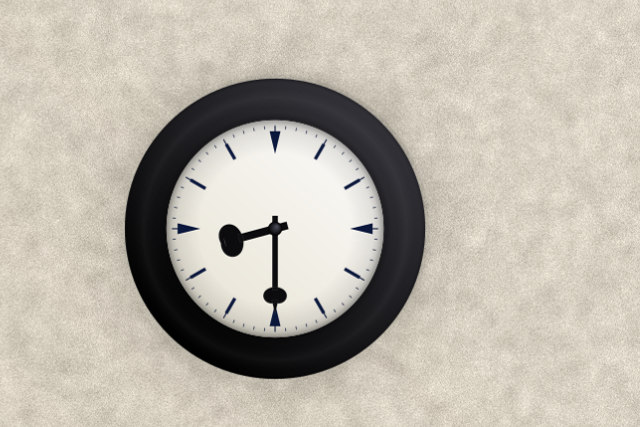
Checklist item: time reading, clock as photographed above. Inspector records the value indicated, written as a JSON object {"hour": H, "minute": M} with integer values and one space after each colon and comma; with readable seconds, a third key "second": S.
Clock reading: {"hour": 8, "minute": 30}
